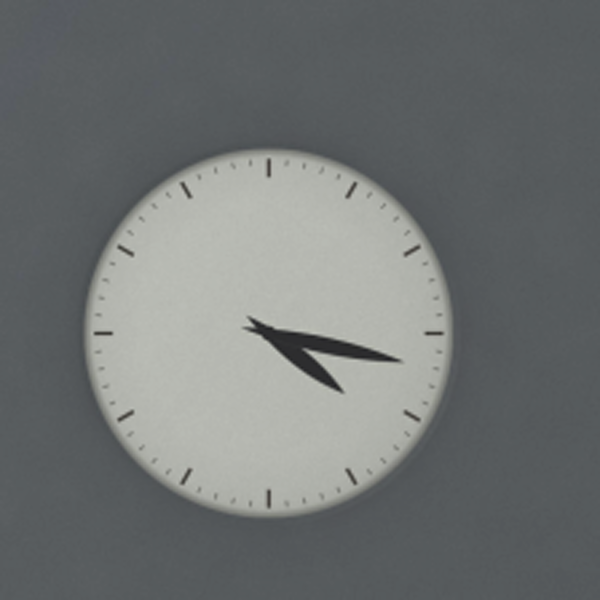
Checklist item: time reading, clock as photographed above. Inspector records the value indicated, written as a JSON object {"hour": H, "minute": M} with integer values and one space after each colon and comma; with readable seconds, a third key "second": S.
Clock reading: {"hour": 4, "minute": 17}
